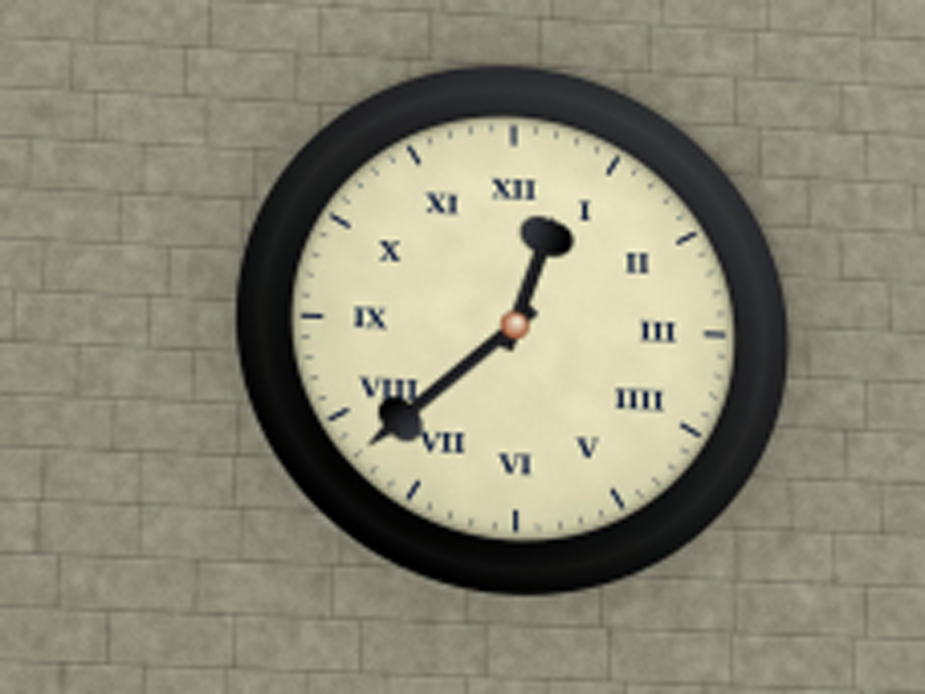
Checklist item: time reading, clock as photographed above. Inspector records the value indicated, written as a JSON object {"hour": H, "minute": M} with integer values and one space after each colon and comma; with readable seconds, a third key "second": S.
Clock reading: {"hour": 12, "minute": 38}
